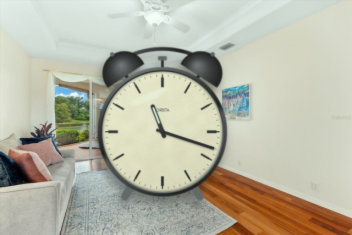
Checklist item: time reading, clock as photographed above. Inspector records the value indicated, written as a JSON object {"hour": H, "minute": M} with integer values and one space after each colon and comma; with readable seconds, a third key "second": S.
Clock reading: {"hour": 11, "minute": 18}
